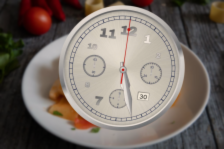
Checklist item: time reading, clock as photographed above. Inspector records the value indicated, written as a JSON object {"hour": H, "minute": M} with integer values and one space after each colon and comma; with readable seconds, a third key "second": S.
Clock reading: {"hour": 5, "minute": 27}
